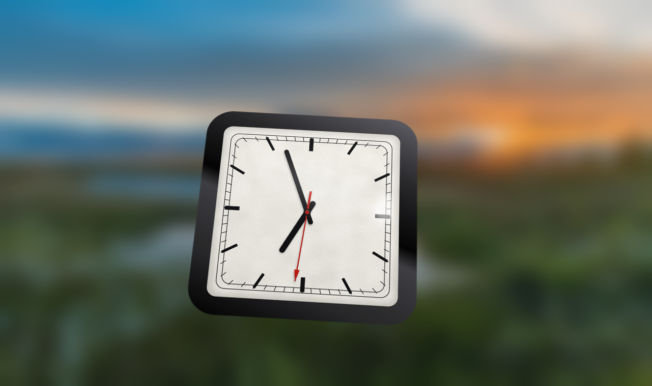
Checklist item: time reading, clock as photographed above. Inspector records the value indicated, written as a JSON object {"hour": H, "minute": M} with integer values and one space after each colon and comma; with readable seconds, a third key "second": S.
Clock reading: {"hour": 6, "minute": 56, "second": 31}
